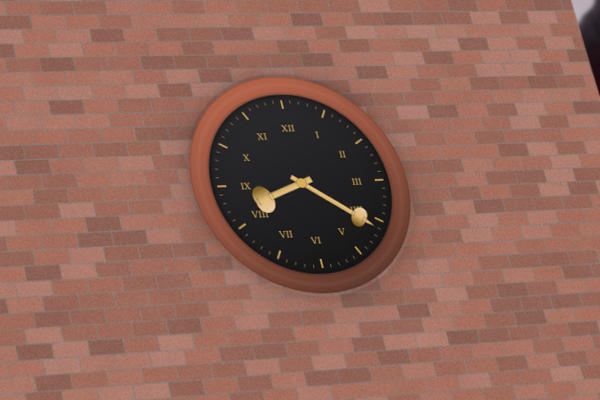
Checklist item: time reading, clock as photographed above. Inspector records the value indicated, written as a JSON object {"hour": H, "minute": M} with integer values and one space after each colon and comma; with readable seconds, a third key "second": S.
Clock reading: {"hour": 8, "minute": 21}
